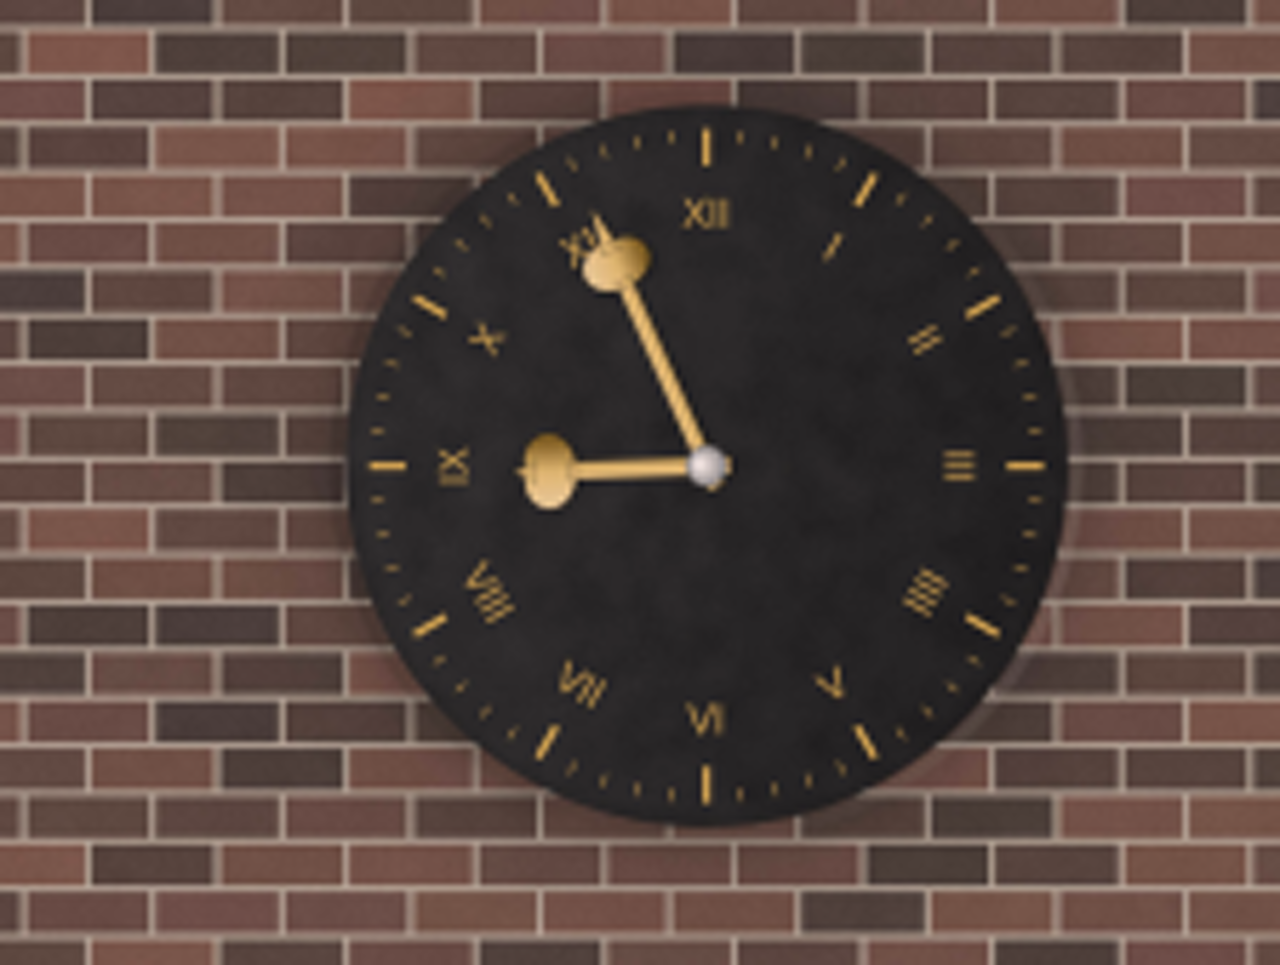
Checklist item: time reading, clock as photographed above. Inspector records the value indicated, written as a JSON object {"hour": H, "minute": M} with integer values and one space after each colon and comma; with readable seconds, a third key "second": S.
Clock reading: {"hour": 8, "minute": 56}
